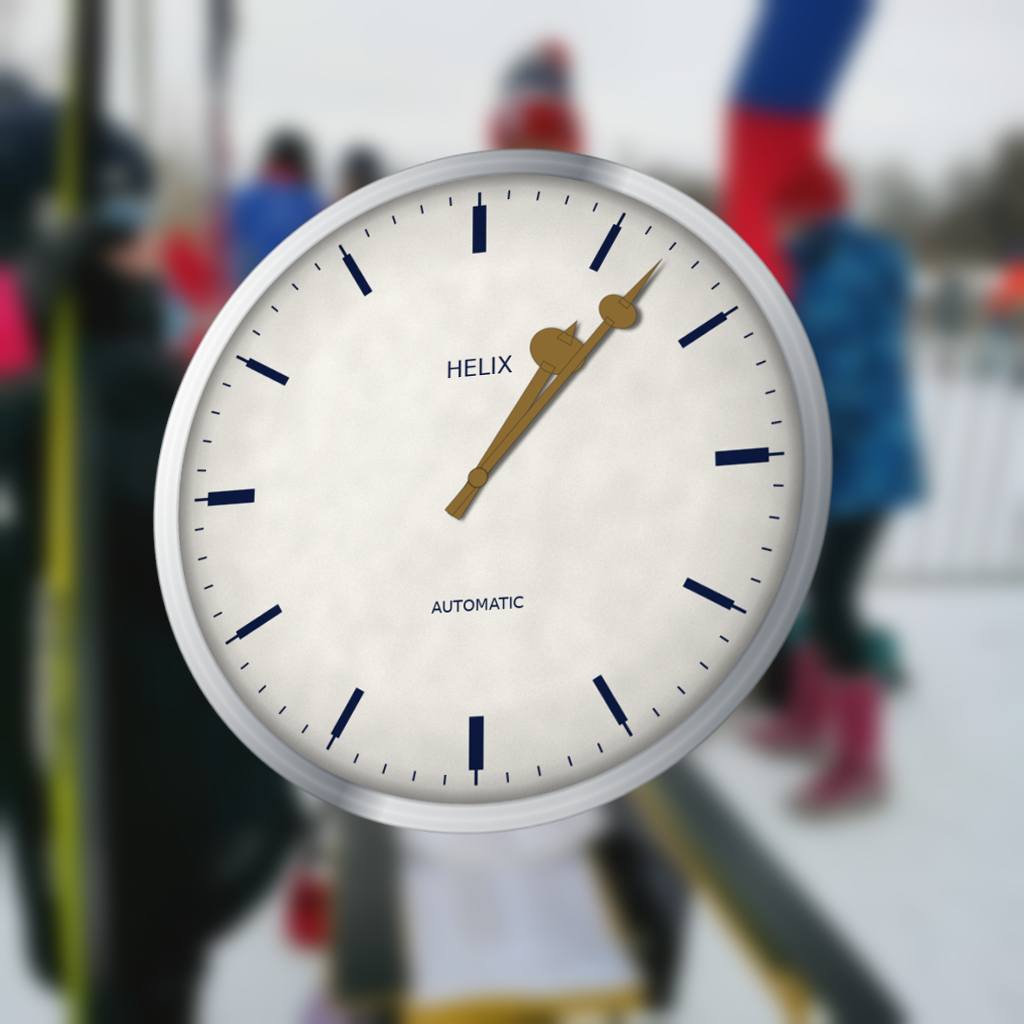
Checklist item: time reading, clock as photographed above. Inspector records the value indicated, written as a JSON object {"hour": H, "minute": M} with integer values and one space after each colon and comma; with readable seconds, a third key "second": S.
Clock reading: {"hour": 1, "minute": 7}
